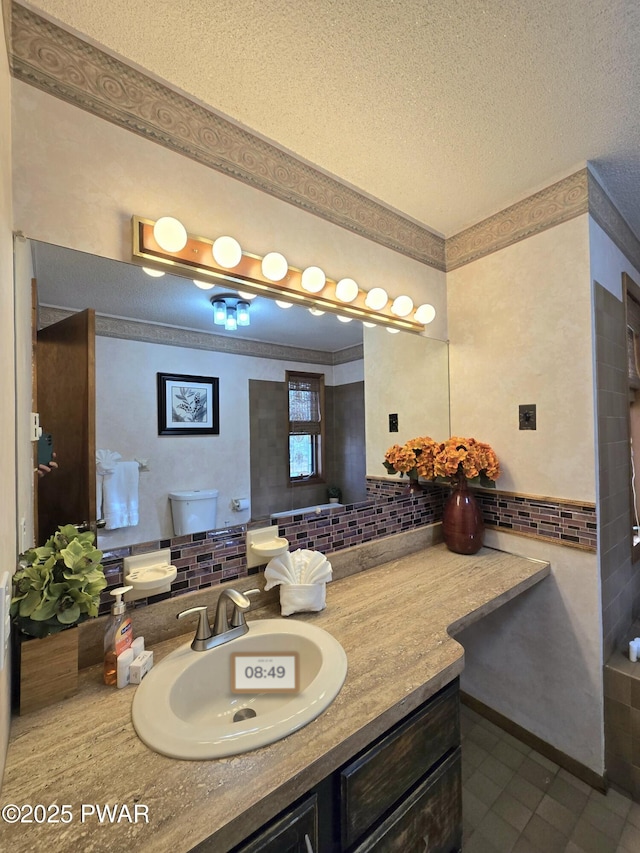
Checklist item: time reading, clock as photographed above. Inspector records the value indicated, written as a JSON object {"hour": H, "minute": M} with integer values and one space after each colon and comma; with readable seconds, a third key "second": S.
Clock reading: {"hour": 8, "minute": 49}
